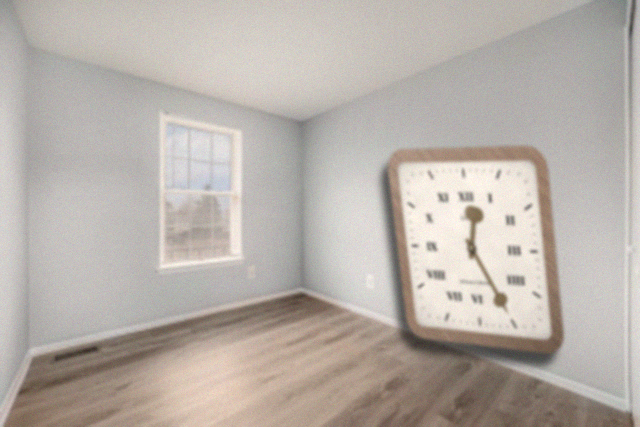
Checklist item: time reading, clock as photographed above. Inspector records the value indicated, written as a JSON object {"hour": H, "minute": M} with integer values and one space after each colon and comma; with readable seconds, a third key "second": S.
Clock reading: {"hour": 12, "minute": 25}
